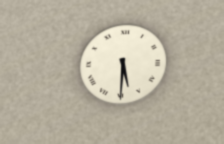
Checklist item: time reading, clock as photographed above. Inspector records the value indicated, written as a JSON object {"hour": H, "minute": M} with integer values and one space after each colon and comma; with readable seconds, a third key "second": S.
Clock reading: {"hour": 5, "minute": 30}
